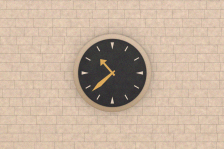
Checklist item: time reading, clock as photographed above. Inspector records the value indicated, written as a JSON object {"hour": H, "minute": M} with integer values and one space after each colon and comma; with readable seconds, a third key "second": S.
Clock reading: {"hour": 10, "minute": 38}
